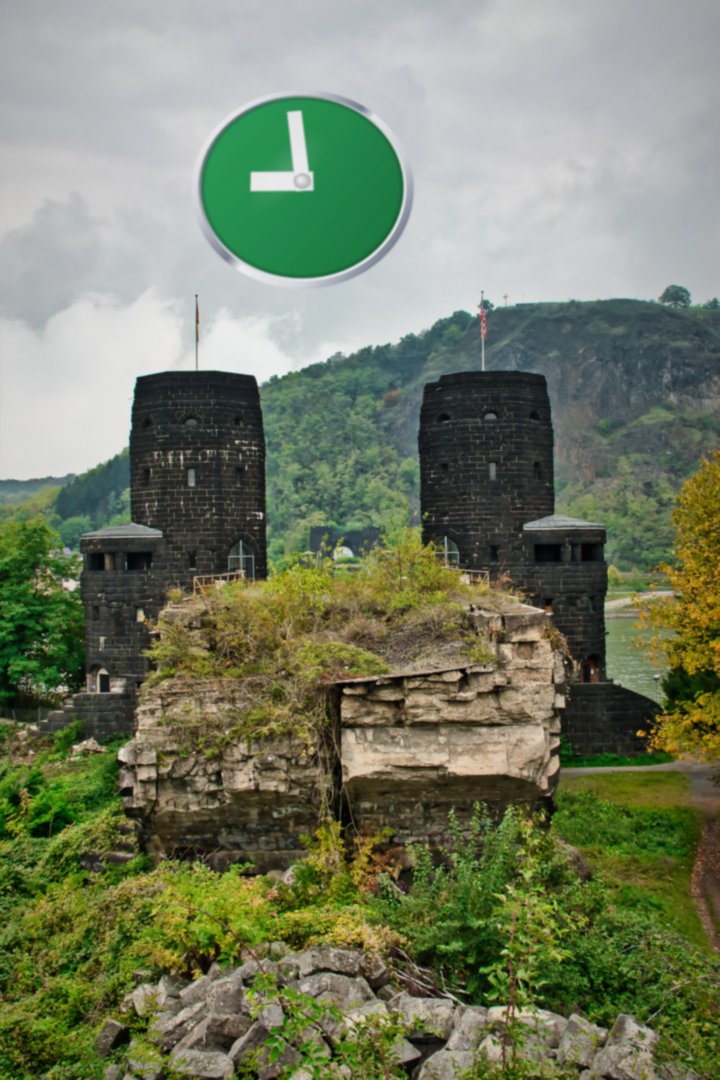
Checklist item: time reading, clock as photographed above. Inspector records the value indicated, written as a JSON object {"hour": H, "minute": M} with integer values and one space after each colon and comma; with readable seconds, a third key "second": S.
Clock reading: {"hour": 8, "minute": 59}
